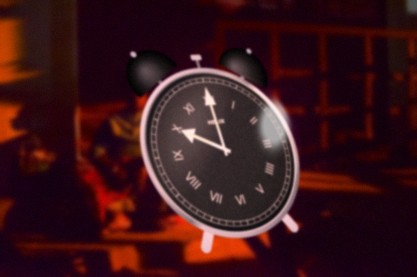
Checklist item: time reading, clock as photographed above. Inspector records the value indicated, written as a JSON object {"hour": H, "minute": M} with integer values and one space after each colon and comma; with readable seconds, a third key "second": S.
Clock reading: {"hour": 10, "minute": 0}
